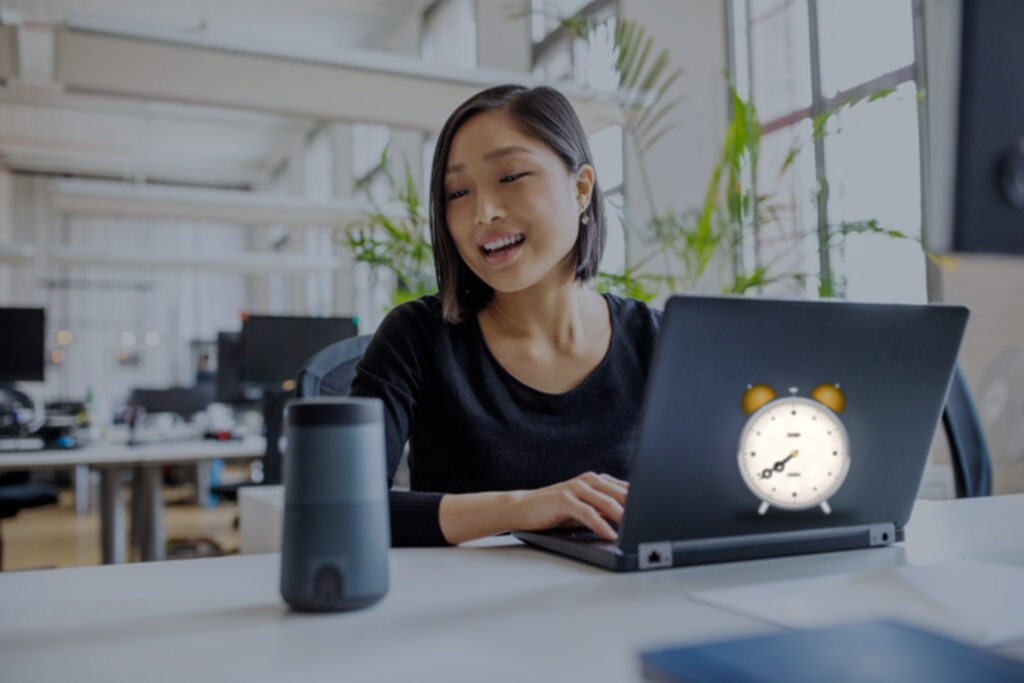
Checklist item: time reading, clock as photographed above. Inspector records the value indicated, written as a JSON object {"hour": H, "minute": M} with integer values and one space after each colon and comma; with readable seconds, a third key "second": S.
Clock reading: {"hour": 7, "minute": 39}
